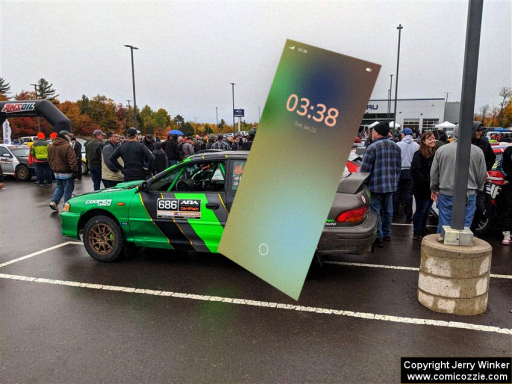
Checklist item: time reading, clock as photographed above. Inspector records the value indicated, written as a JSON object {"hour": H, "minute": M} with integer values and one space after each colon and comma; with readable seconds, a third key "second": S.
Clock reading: {"hour": 3, "minute": 38}
